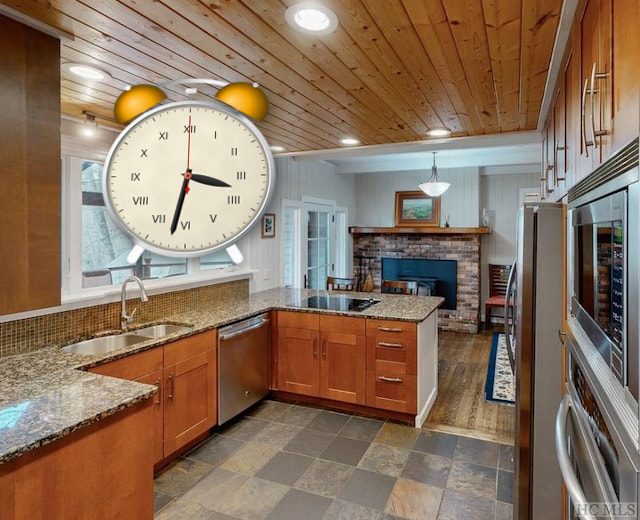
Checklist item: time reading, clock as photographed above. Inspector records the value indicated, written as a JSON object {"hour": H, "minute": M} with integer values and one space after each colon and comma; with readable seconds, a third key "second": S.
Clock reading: {"hour": 3, "minute": 32, "second": 0}
